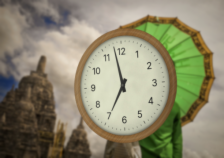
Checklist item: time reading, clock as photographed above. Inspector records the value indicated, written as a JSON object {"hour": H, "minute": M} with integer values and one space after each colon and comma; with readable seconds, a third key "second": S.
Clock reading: {"hour": 6, "minute": 58}
